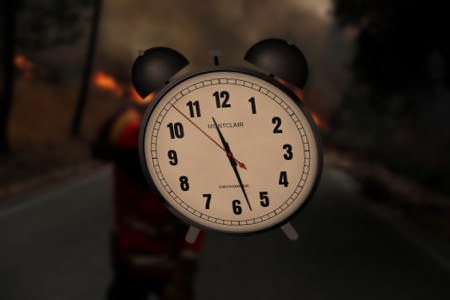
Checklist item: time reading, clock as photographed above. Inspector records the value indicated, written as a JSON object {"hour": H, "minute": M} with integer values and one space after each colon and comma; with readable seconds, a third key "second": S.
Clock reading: {"hour": 11, "minute": 27, "second": 53}
